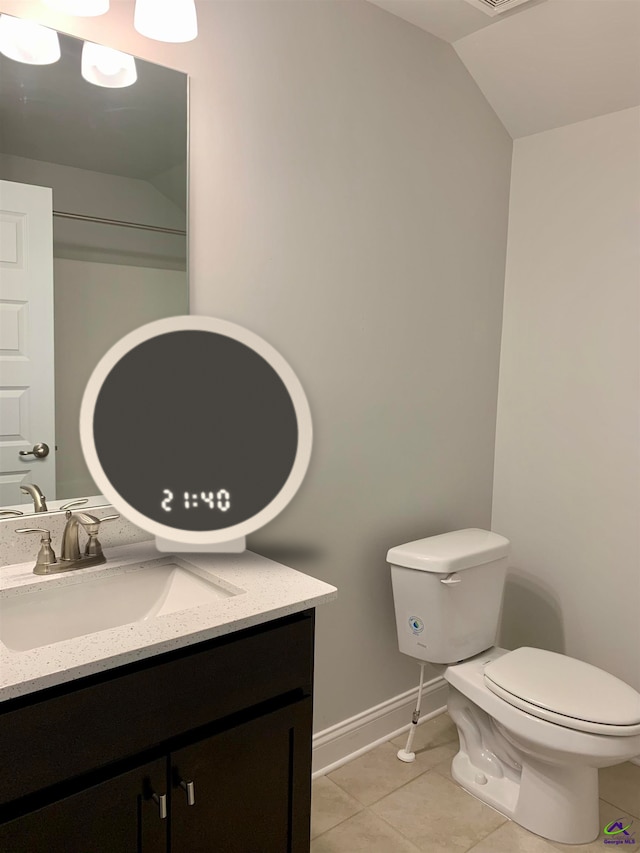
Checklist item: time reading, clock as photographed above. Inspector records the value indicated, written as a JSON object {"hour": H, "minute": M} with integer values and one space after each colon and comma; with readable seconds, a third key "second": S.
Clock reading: {"hour": 21, "minute": 40}
